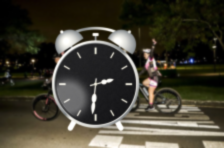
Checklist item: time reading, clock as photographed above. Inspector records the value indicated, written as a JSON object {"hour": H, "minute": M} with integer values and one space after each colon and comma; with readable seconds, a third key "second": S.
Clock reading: {"hour": 2, "minute": 31}
